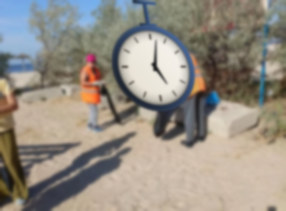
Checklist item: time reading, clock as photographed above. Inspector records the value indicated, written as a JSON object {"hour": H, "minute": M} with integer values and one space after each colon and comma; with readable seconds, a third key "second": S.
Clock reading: {"hour": 5, "minute": 2}
